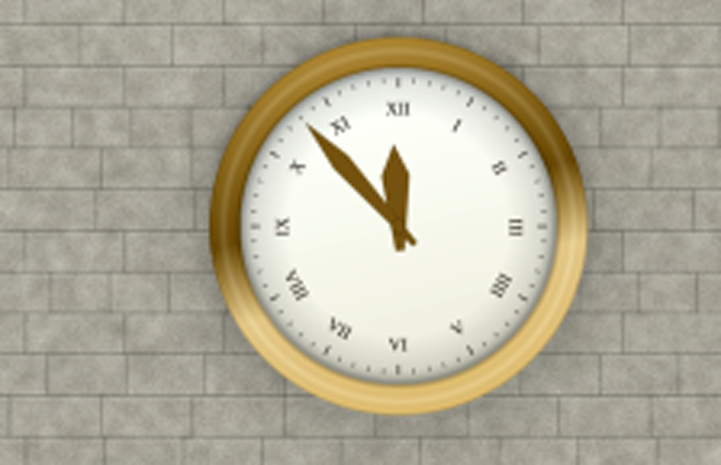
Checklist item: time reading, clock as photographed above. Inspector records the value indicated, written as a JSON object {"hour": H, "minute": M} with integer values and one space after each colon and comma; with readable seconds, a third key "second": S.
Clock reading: {"hour": 11, "minute": 53}
